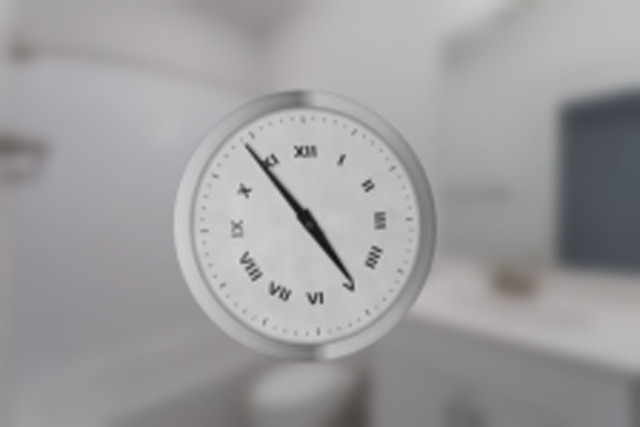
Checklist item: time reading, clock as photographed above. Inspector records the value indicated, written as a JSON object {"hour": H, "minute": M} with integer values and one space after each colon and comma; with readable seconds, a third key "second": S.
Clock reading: {"hour": 4, "minute": 54}
